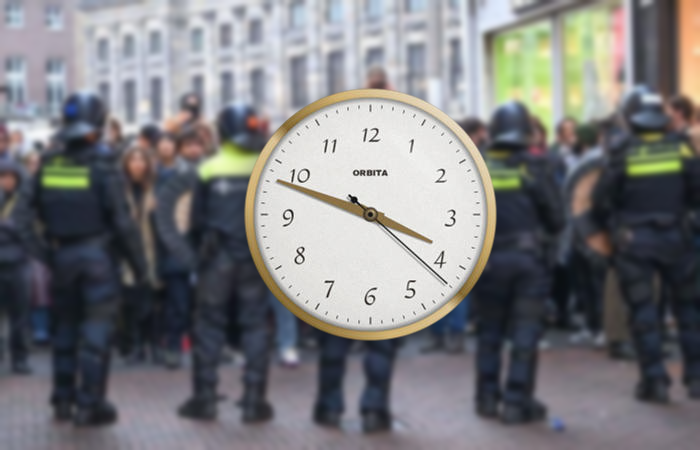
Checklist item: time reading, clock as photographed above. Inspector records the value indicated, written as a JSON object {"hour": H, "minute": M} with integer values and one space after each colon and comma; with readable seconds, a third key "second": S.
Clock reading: {"hour": 3, "minute": 48, "second": 22}
